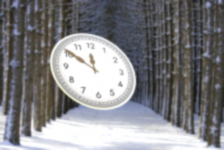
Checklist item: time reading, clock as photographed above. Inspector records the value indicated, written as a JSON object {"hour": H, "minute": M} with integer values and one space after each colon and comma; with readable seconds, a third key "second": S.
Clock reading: {"hour": 11, "minute": 51}
